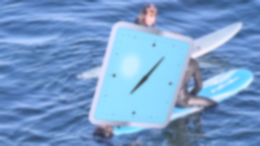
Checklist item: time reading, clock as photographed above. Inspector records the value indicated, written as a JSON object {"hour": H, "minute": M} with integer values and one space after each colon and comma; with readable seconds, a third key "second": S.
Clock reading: {"hour": 7, "minute": 5}
